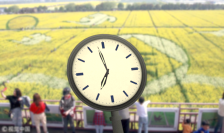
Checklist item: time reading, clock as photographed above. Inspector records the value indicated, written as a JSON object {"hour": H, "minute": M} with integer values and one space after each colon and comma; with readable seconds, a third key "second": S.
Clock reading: {"hour": 6, "minute": 58}
